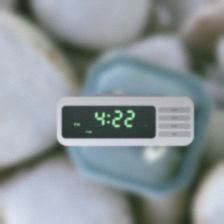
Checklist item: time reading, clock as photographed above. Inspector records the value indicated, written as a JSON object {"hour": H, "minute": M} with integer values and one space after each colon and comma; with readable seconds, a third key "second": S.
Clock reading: {"hour": 4, "minute": 22}
